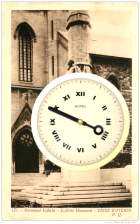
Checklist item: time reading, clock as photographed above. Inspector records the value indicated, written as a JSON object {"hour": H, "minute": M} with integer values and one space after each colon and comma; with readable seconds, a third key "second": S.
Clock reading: {"hour": 3, "minute": 49}
